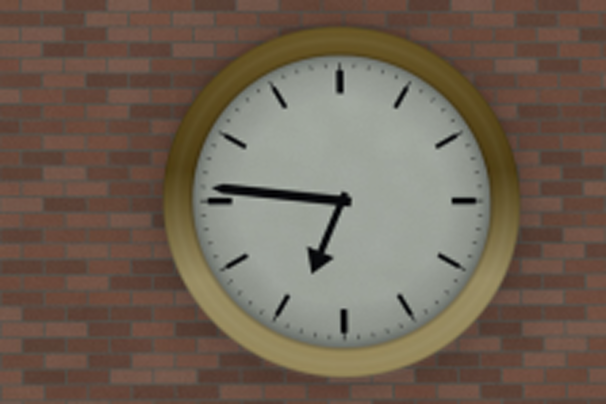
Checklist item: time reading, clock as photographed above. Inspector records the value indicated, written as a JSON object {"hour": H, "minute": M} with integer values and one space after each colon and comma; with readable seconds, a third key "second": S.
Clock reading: {"hour": 6, "minute": 46}
